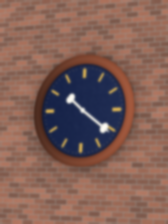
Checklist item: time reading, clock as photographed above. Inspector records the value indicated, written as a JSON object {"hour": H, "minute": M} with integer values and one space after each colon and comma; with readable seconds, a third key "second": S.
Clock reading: {"hour": 10, "minute": 21}
